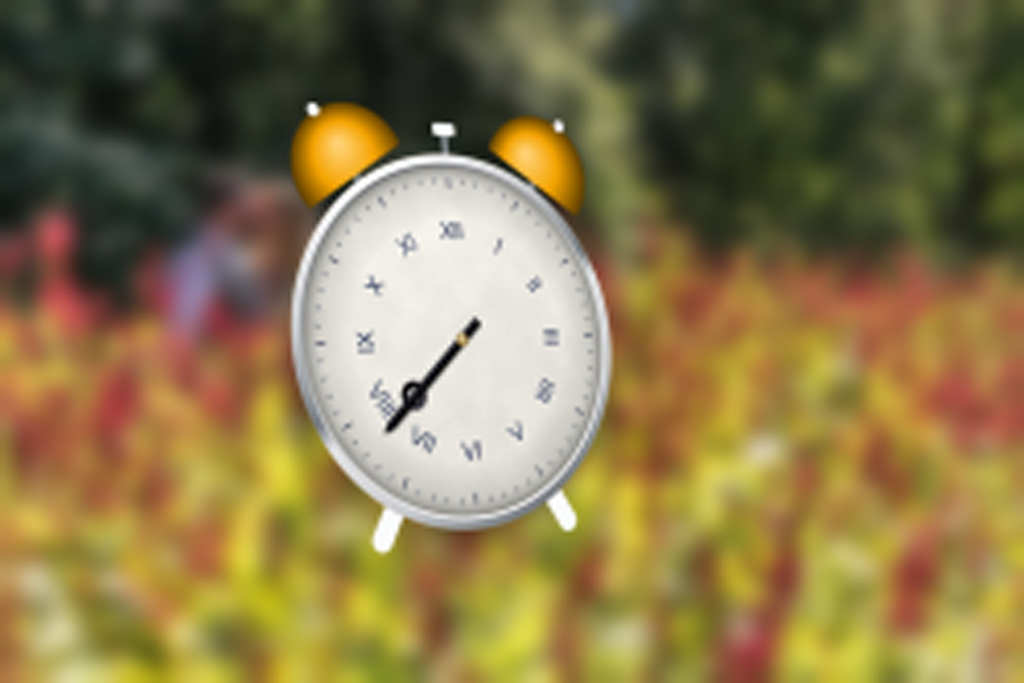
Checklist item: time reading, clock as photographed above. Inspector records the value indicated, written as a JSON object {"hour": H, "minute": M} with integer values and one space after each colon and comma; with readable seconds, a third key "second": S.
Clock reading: {"hour": 7, "minute": 38}
